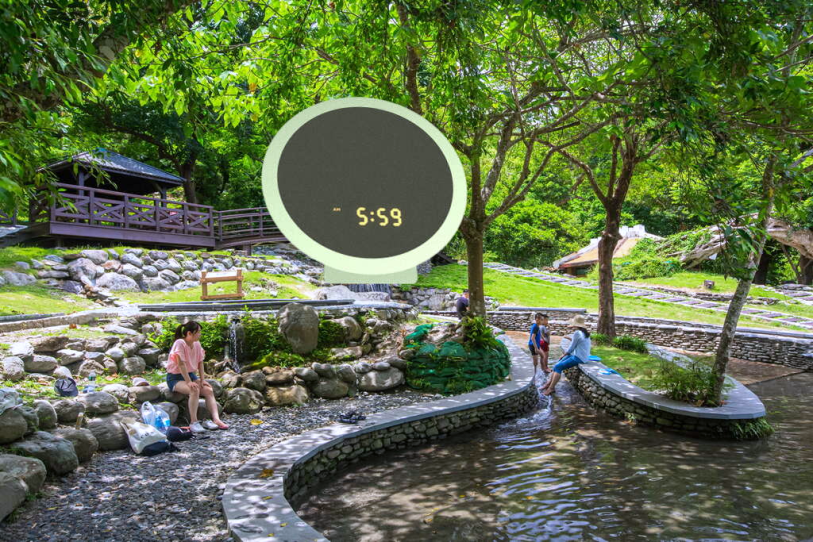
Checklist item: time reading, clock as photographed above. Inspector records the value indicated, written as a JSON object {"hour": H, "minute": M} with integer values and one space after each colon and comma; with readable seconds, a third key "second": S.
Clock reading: {"hour": 5, "minute": 59}
